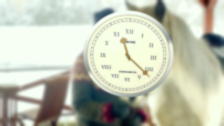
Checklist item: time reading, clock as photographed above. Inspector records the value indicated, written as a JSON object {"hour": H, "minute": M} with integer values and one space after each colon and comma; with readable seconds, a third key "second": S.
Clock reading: {"hour": 11, "minute": 22}
